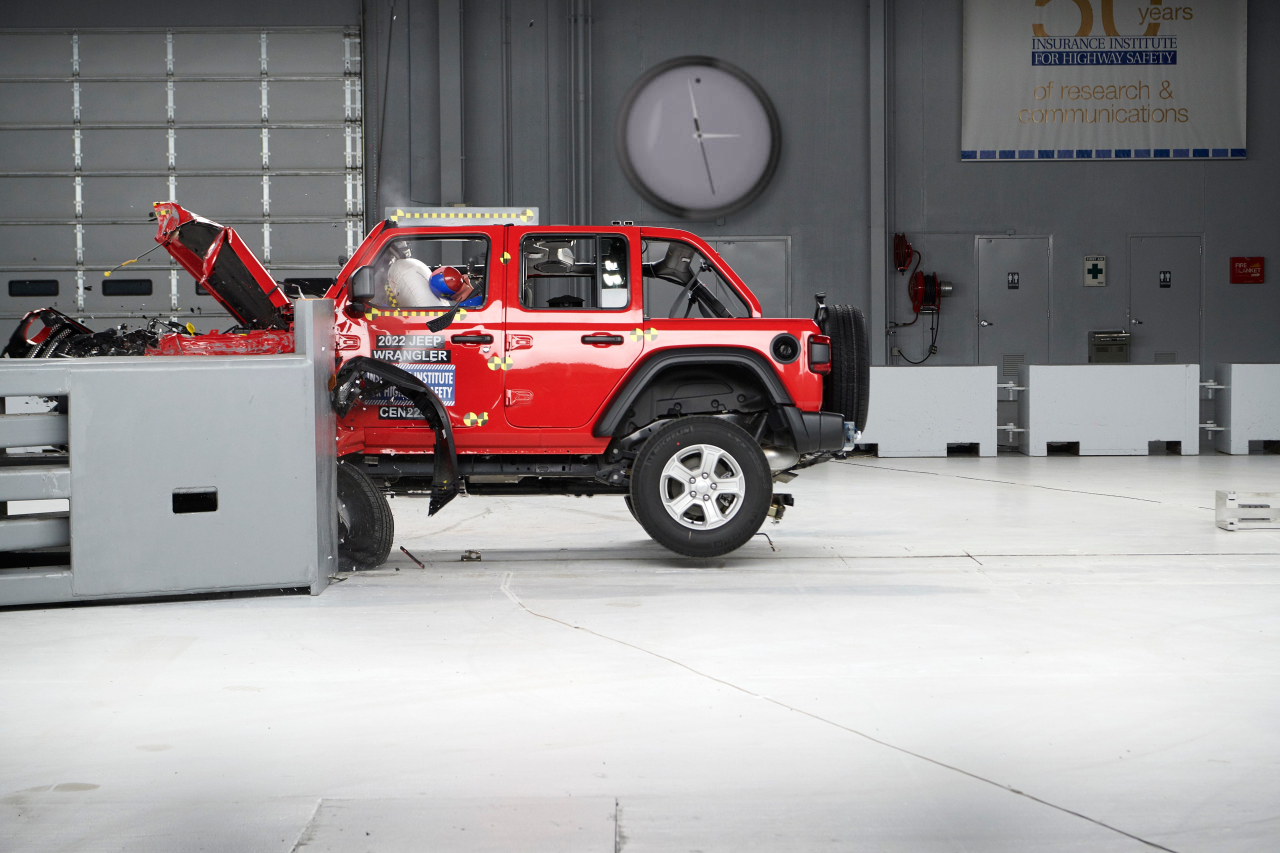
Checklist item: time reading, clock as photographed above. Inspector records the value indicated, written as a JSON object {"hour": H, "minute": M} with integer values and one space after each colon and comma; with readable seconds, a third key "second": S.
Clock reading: {"hour": 2, "minute": 58, "second": 28}
